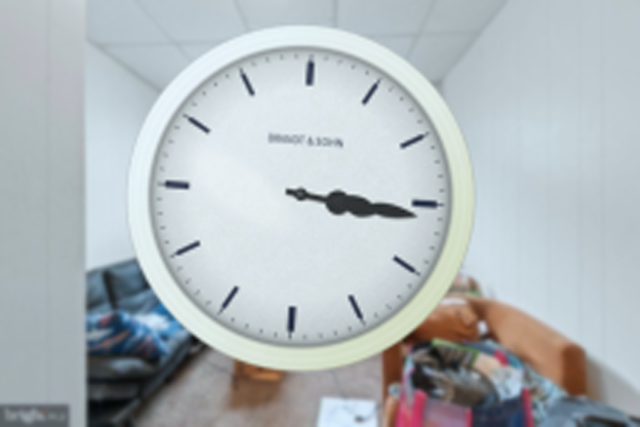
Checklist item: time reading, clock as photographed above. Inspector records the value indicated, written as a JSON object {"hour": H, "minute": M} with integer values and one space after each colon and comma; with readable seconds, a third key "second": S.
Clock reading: {"hour": 3, "minute": 16}
